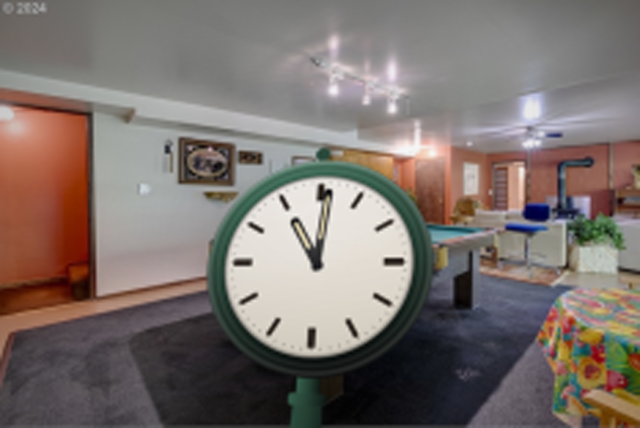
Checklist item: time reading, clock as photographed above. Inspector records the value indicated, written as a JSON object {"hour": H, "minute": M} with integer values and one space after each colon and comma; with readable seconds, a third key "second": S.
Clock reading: {"hour": 11, "minute": 1}
